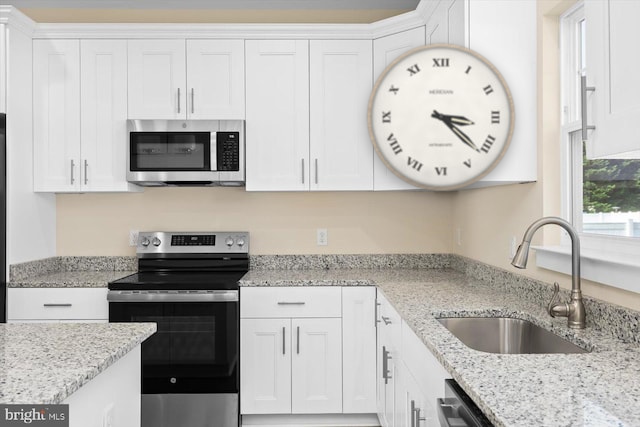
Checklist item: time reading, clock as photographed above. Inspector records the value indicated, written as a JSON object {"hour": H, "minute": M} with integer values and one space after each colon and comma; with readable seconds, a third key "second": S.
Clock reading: {"hour": 3, "minute": 22}
